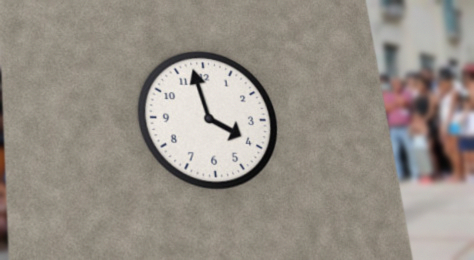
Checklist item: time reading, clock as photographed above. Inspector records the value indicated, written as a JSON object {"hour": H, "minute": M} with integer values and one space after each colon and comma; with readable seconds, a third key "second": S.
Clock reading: {"hour": 3, "minute": 58}
